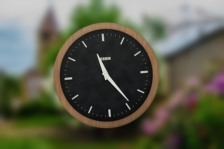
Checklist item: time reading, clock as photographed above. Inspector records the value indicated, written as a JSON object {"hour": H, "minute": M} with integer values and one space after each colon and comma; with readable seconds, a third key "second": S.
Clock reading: {"hour": 11, "minute": 24}
